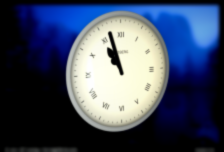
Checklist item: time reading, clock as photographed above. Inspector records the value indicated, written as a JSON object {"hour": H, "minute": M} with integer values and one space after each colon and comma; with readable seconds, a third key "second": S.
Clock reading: {"hour": 10, "minute": 57}
